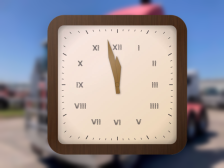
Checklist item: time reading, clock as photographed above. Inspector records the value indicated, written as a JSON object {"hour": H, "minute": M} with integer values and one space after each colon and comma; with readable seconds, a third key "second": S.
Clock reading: {"hour": 11, "minute": 58}
